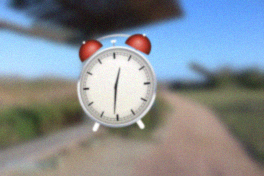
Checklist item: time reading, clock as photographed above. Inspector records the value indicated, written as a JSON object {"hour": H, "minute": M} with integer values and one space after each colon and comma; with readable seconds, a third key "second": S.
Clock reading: {"hour": 12, "minute": 31}
